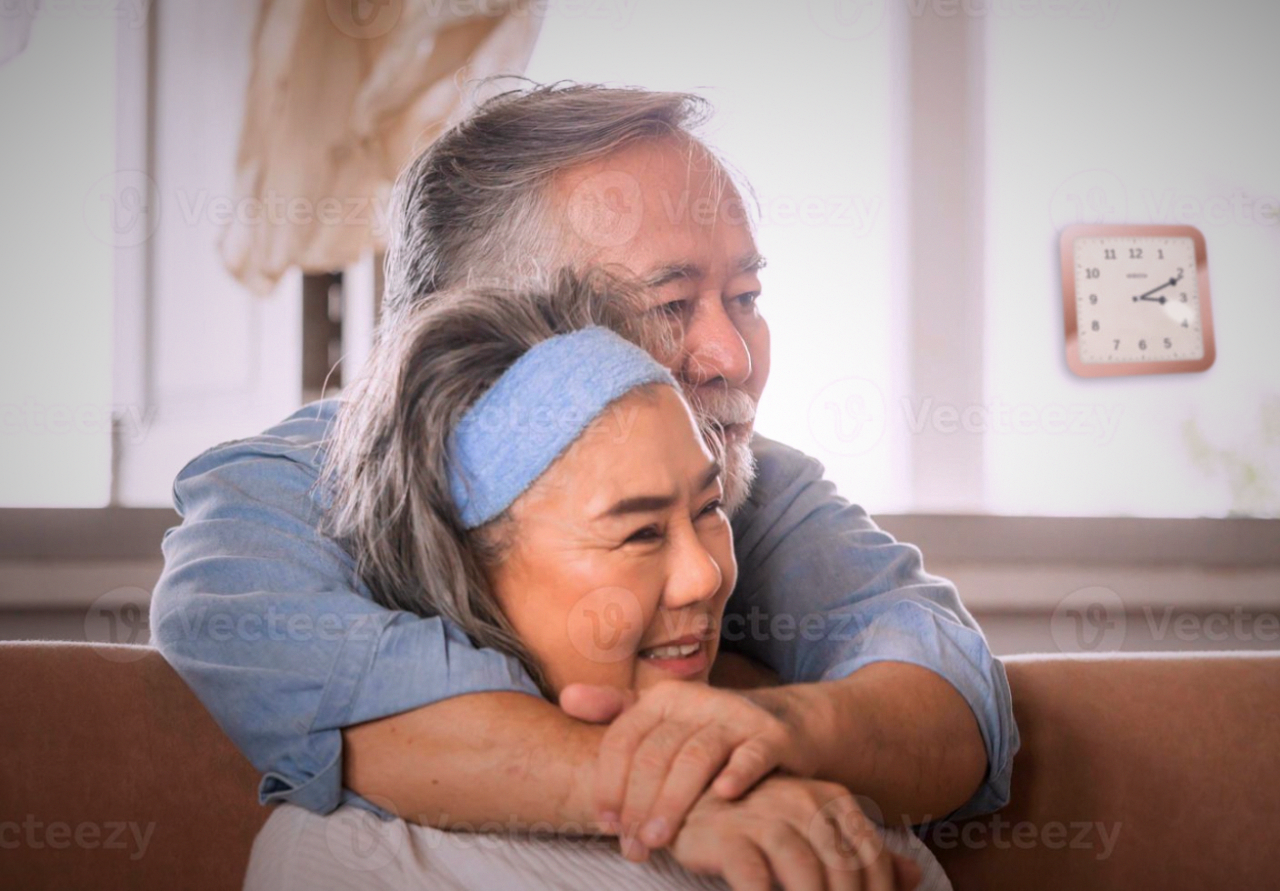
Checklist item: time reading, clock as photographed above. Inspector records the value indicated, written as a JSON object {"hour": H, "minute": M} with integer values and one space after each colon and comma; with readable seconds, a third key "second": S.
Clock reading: {"hour": 3, "minute": 11}
